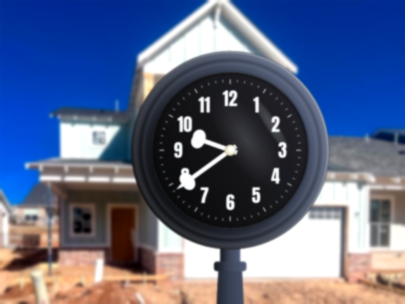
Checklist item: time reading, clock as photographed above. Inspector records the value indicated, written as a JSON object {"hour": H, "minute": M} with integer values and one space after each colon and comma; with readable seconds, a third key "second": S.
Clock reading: {"hour": 9, "minute": 39}
